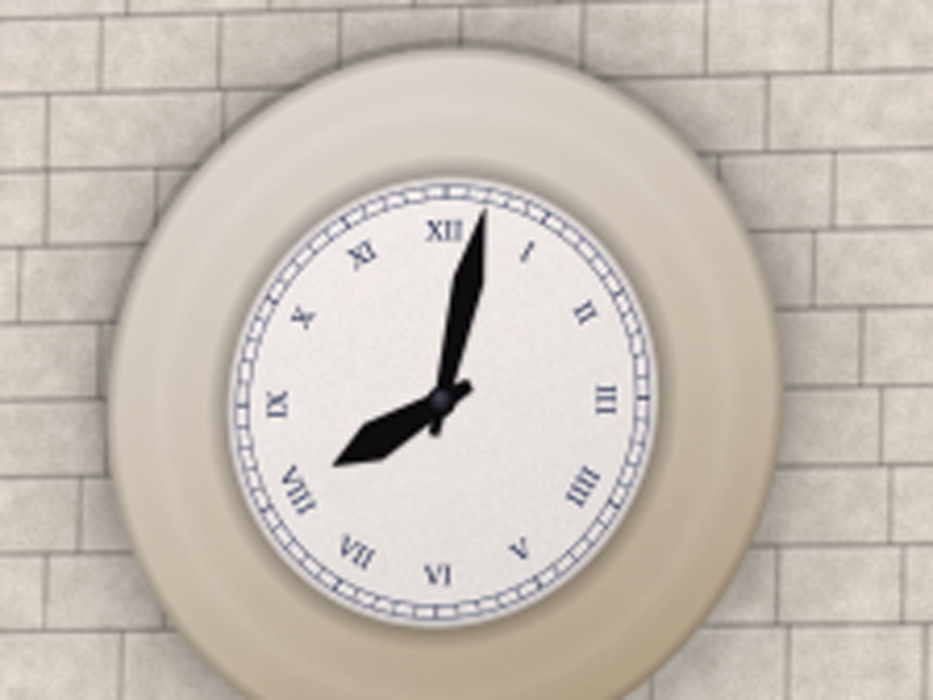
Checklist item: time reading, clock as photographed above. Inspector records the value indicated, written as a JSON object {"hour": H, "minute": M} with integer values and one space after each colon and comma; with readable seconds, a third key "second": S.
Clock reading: {"hour": 8, "minute": 2}
